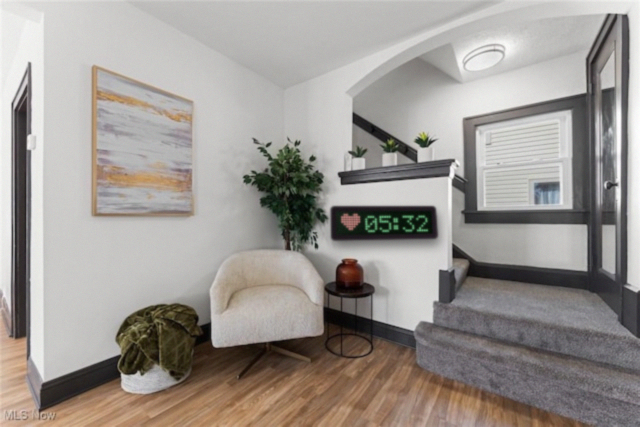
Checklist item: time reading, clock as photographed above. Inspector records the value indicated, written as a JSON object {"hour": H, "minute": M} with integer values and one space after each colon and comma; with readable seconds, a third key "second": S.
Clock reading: {"hour": 5, "minute": 32}
